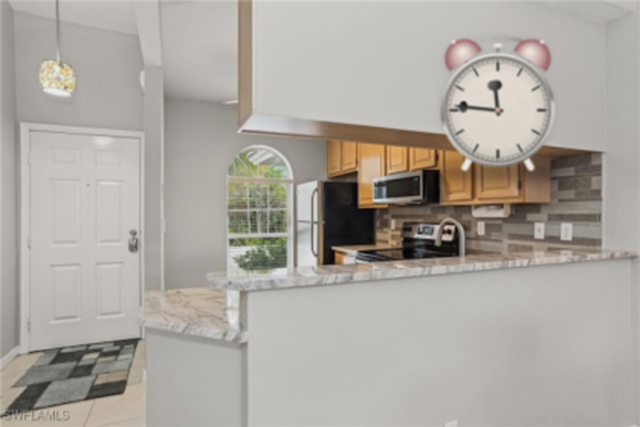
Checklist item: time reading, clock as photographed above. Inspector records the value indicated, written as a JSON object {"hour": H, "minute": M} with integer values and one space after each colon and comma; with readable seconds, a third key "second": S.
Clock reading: {"hour": 11, "minute": 46}
